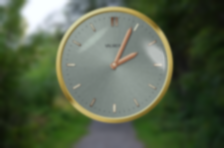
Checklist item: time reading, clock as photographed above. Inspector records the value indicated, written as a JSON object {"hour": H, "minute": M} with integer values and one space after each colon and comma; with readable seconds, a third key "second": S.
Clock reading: {"hour": 2, "minute": 4}
